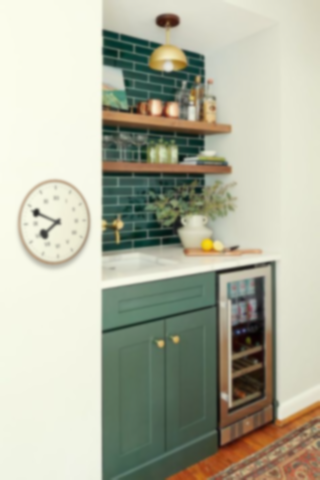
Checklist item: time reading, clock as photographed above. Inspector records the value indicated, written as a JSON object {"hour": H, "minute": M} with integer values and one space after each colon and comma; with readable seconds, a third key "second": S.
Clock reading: {"hour": 7, "minute": 49}
